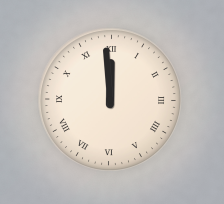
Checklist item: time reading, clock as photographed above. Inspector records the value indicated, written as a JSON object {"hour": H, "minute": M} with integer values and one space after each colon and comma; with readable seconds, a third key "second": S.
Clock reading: {"hour": 11, "minute": 59}
